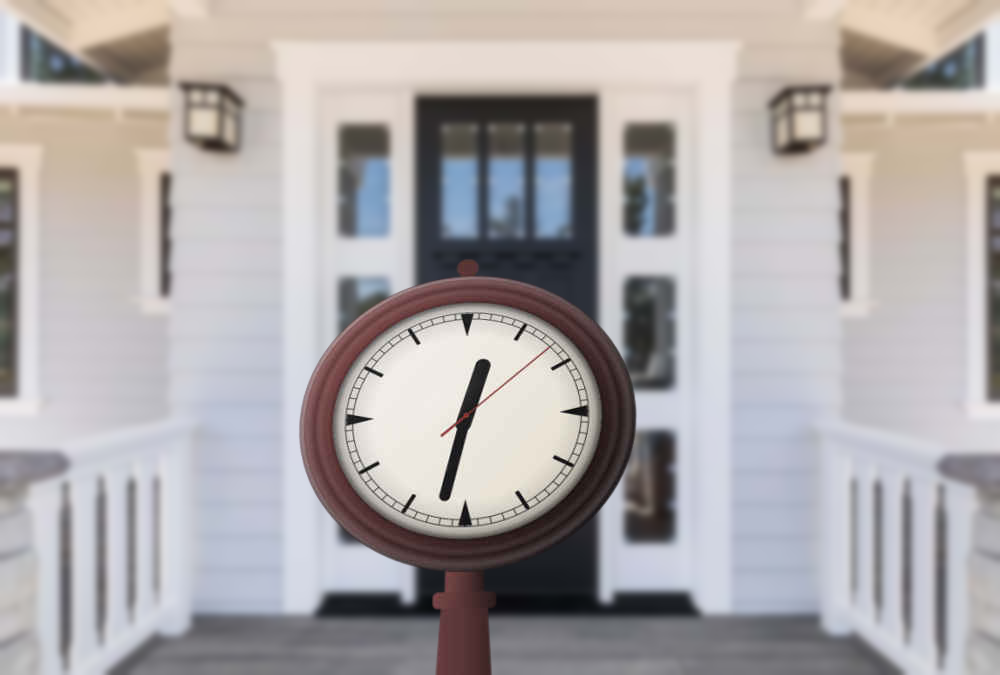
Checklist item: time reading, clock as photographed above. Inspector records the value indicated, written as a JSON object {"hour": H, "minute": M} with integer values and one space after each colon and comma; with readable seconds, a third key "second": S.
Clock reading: {"hour": 12, "minute": 32, "second": 8}
